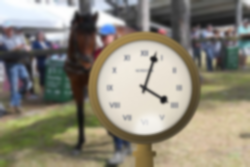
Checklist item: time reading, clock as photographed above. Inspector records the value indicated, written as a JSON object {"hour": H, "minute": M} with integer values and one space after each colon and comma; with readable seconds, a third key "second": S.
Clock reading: {"hour": 4, "minute": 3}
